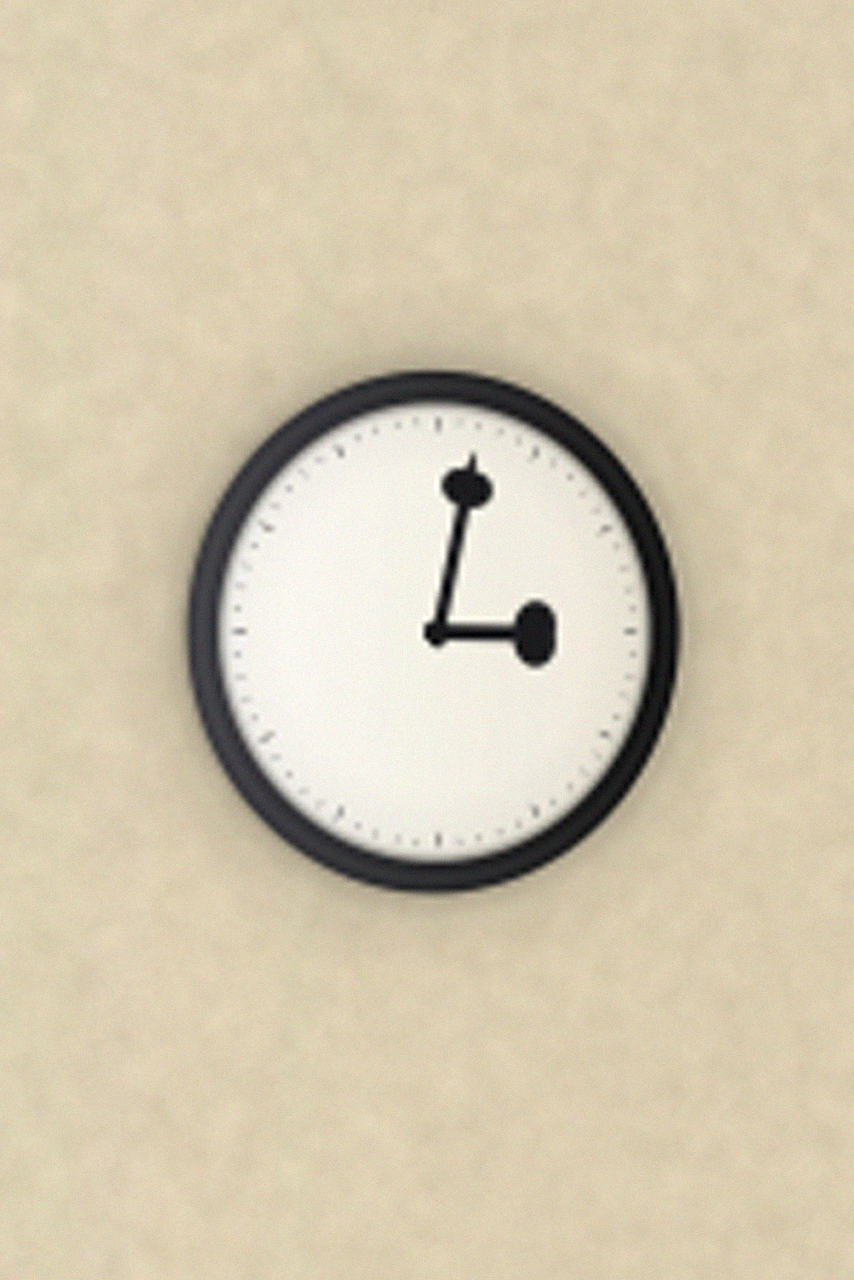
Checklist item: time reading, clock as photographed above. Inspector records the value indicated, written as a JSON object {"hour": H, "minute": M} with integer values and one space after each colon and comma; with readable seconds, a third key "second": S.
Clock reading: {"hour": 3, "minute": 2}
